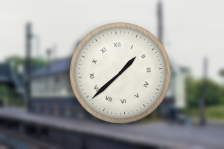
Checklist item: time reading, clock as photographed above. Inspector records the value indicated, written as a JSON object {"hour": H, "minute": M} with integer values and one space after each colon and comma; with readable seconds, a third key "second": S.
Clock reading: {"hour": 1, "minute": 39}
